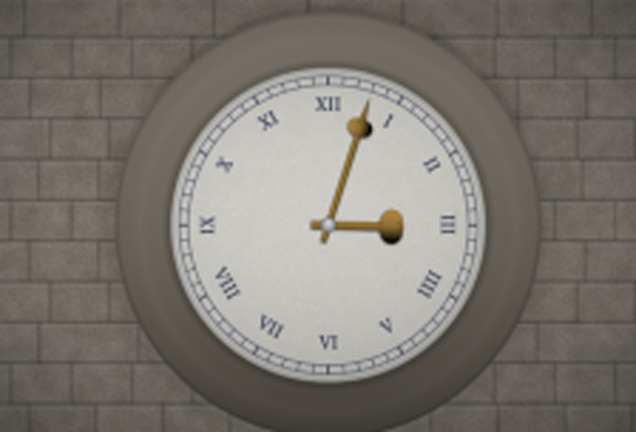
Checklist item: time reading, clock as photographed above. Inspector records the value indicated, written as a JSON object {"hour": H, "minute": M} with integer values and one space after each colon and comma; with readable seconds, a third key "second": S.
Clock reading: {"hour": 3, "minute": 3}
